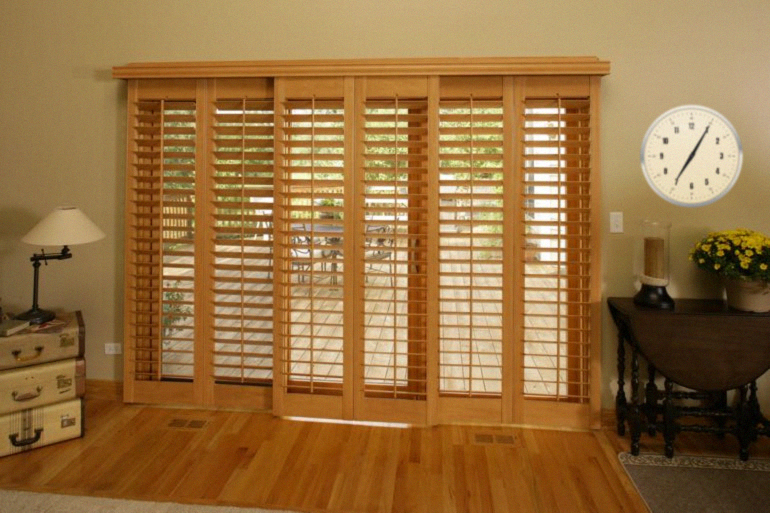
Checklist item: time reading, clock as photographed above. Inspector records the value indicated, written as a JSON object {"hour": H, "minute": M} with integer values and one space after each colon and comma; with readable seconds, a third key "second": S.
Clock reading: {"hour": 7, "minute": 5}
